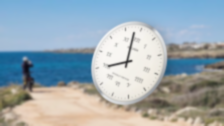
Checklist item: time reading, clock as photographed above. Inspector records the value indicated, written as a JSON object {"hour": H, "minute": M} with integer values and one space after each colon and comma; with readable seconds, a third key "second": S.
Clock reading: {"hour": 7, "minute": 58}
